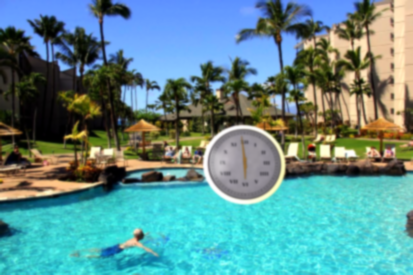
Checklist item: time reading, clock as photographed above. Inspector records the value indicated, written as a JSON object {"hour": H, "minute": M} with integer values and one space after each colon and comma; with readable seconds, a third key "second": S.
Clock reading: {"hour": 5, "minute": 59}
